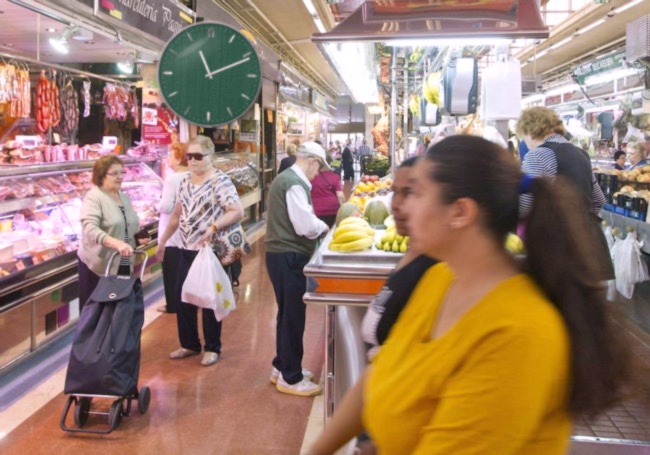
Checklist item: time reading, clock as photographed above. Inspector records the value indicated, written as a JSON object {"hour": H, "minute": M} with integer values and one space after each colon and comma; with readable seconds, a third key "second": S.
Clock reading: {"hour": 11, "minute": 11}
